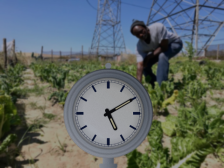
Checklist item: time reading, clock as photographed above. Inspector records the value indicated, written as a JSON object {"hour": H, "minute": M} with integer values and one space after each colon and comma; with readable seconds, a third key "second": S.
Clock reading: {"hour": 5, "minute": 10}
